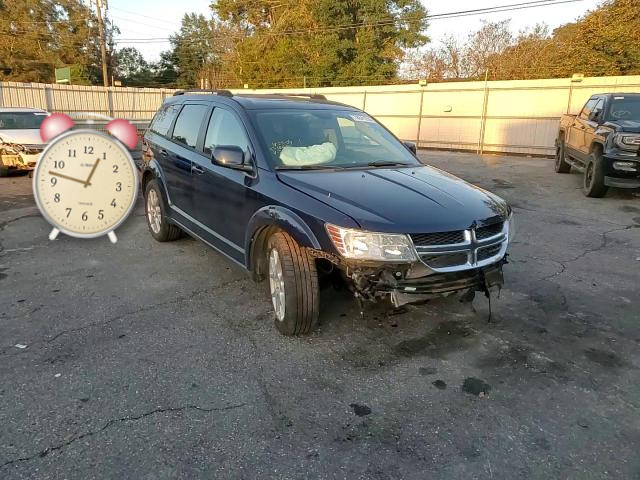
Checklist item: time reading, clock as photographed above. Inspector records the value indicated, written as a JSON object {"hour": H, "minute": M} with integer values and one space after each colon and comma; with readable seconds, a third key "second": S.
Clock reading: {"hour": 12, "minute": 47}
